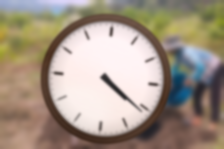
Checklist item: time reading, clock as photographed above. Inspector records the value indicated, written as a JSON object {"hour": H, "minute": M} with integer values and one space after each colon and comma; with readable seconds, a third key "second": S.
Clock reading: {"hour": 4, "minute": 21}
